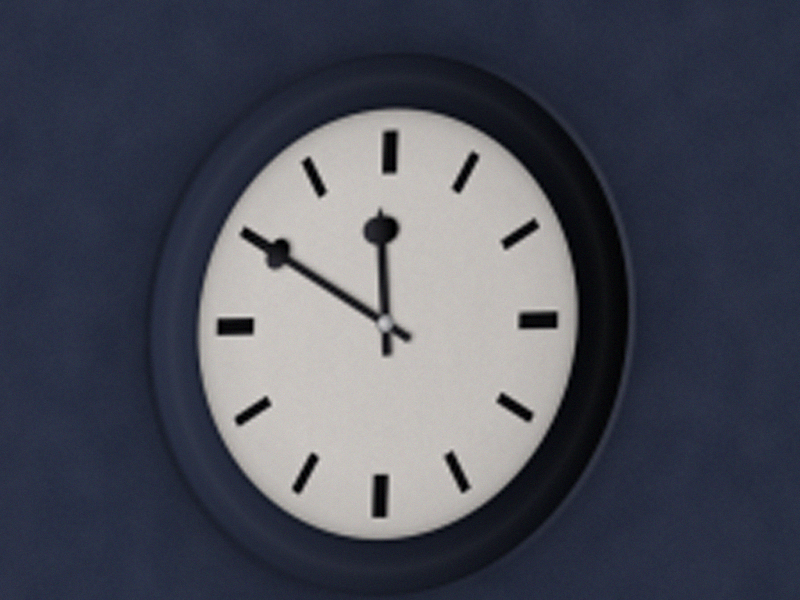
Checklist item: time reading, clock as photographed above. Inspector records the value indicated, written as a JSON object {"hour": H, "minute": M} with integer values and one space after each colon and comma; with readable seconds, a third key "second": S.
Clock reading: {"hour": 11, "minute": 50}
